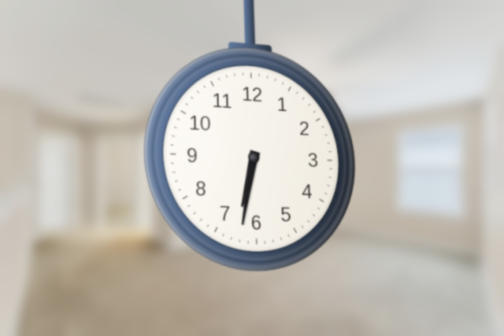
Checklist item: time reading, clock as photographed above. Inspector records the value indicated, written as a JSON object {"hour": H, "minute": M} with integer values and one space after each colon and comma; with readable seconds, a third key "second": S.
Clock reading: {"hour": 6, "minute": 32}
